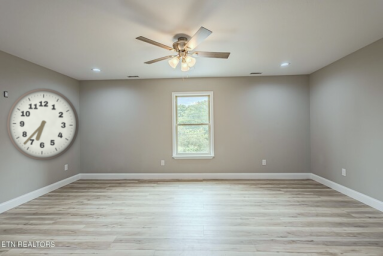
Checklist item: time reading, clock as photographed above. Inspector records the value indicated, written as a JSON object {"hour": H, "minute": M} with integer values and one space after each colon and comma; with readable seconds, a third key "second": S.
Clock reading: {"hour": 6, "minute": 37}
